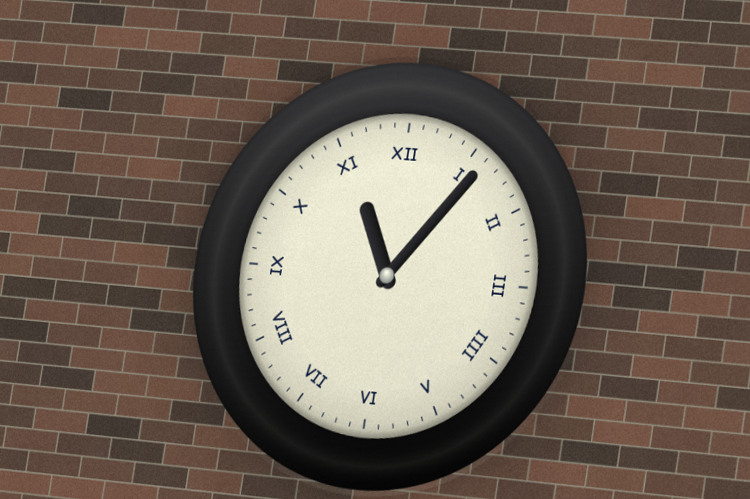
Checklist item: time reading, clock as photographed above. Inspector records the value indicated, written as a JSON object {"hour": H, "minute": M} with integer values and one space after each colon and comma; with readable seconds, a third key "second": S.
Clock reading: {"hour": 11, "minute": 6}
